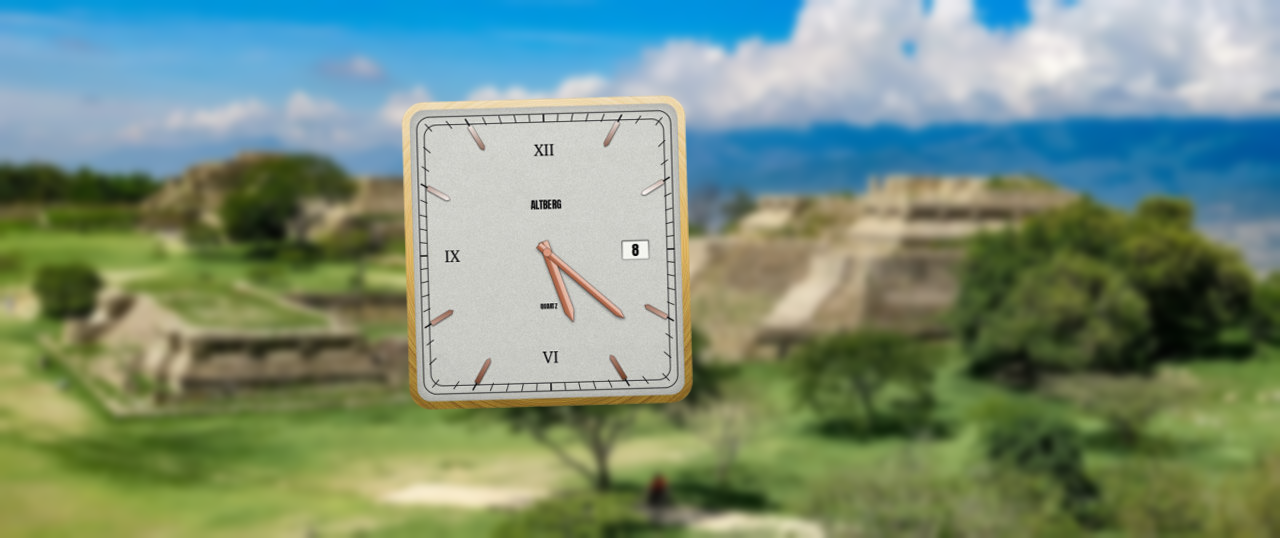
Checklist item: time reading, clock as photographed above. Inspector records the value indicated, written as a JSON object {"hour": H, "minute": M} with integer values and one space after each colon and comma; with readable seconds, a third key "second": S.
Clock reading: {"hour": 5, "minute": 22}
